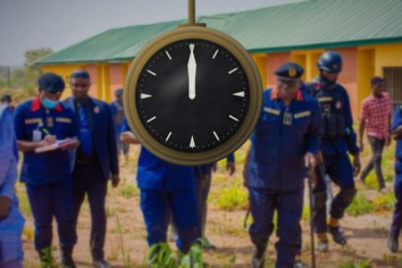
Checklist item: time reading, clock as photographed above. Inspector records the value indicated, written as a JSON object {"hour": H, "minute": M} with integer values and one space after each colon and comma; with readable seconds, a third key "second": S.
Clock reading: {"hour": 12, "minute": 0}
